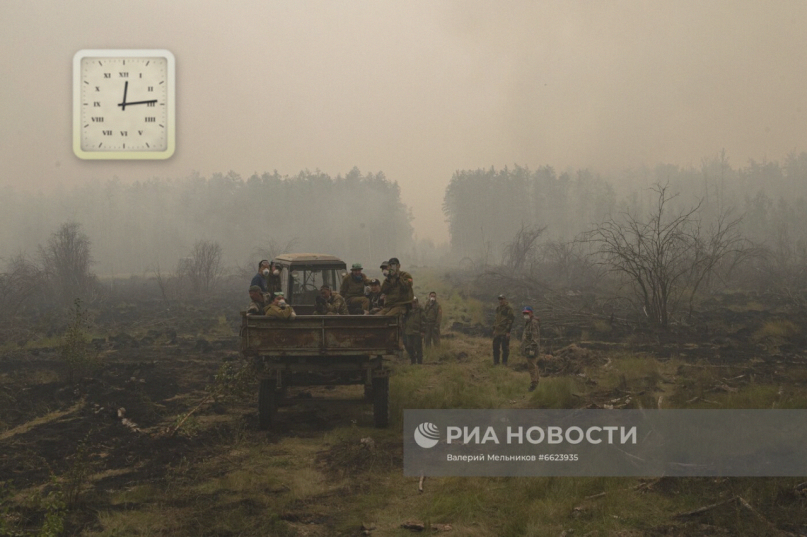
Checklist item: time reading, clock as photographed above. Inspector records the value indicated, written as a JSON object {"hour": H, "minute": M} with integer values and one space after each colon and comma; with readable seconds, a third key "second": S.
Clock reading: {"hour": 12, "minute": 14}
